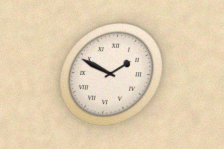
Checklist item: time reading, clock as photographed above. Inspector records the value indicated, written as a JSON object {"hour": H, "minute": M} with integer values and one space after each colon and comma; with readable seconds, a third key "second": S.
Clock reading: {"hour": 1, "minute": 49}
